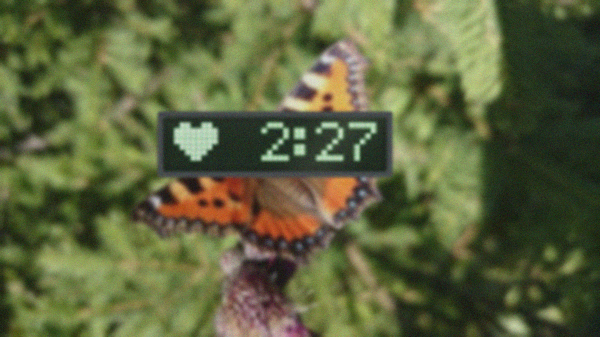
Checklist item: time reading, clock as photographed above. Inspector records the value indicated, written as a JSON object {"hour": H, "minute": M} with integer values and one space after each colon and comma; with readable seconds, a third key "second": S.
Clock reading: {"hour": 2, "minute": 27}
